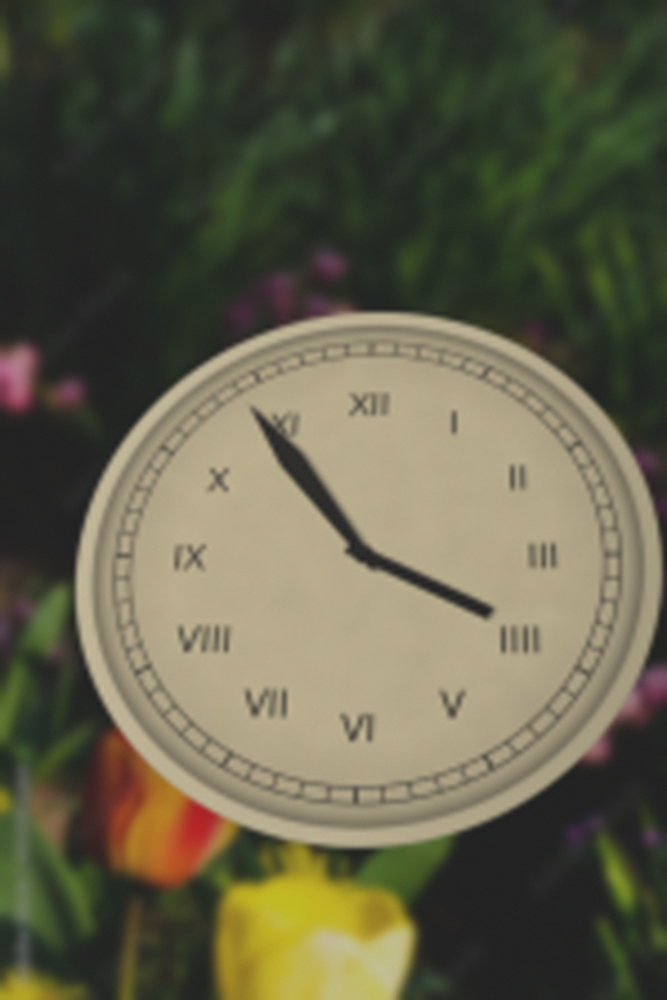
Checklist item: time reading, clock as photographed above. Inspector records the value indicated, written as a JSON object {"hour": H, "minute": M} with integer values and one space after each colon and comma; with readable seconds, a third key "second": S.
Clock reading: {"hour": 3, "minute": 54}
